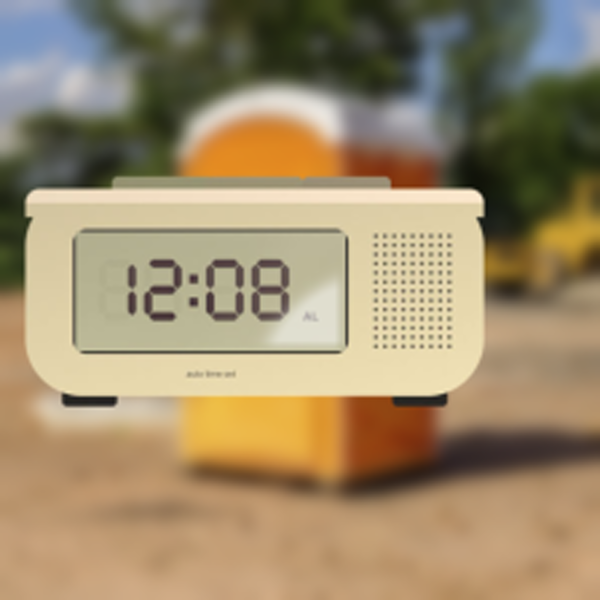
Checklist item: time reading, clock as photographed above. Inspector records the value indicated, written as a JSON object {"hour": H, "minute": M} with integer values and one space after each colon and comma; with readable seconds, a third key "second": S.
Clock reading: {"hour": 12, "minute": 8}
